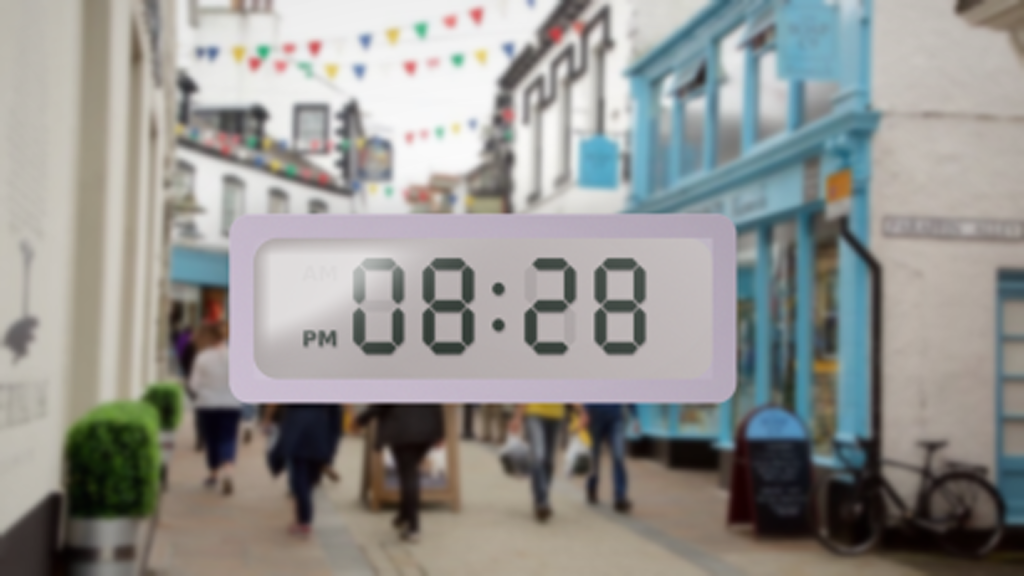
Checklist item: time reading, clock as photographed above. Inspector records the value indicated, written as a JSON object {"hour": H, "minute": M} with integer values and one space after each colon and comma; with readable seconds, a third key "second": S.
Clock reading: {"hour": 8, "minute": 28}
